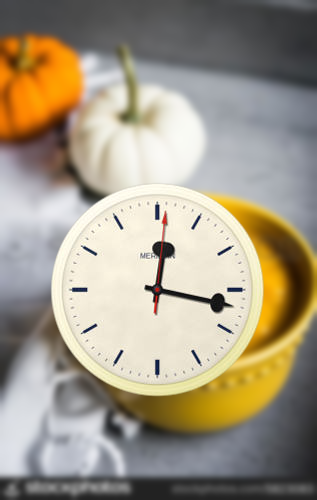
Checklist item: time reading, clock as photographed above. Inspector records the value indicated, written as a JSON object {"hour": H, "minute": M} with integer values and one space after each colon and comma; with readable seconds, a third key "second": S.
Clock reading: {"hour": 12, "minute": 17, "second": 1}
